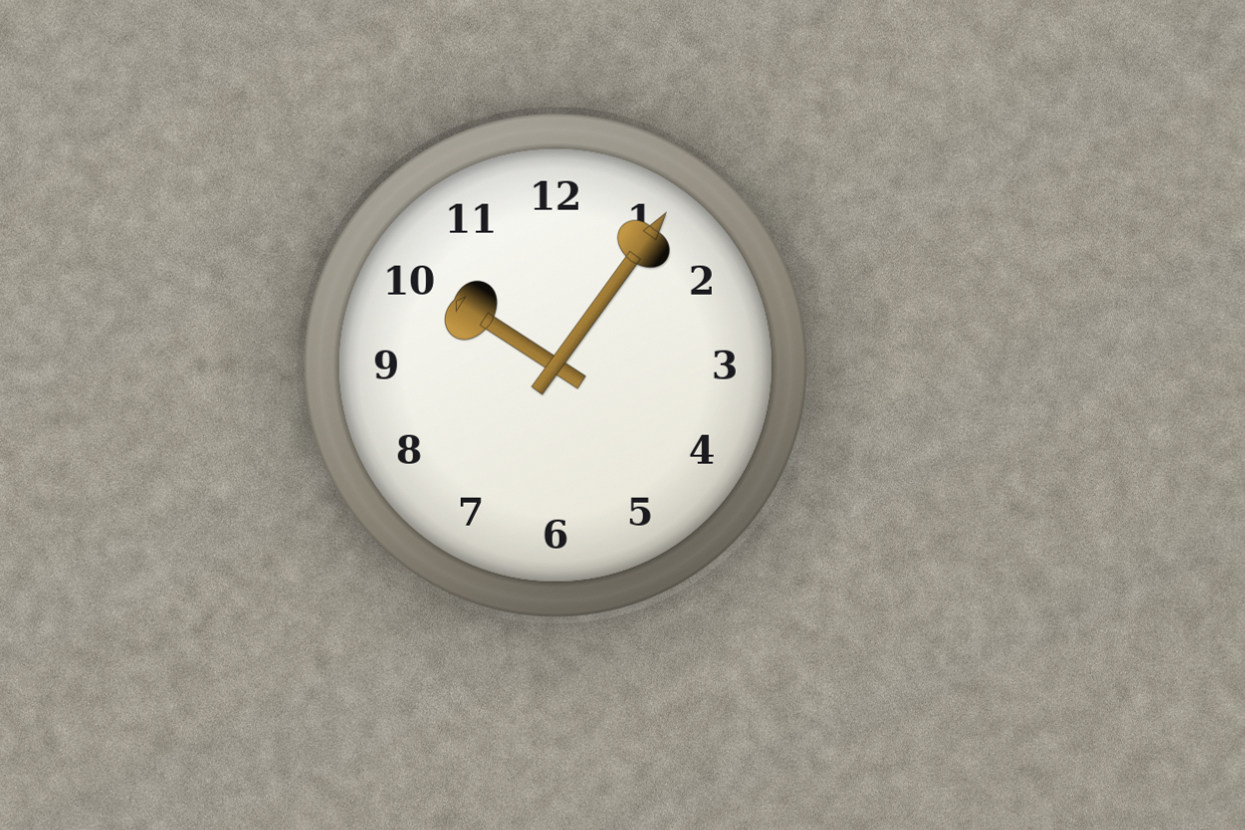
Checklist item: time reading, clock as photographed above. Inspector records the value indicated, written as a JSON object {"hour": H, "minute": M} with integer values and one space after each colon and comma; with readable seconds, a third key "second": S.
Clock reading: {"hour": 10, "minute": 6}
